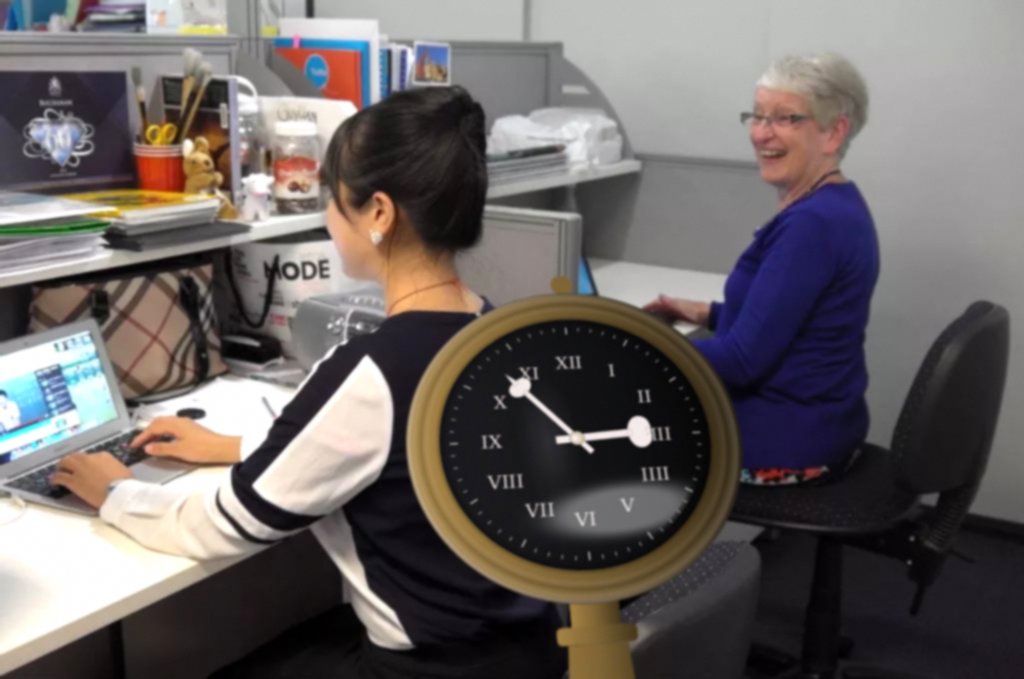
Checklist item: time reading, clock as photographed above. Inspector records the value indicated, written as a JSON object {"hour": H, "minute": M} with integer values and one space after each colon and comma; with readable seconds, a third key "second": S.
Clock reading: {"hour": 2, "minute": 53}
